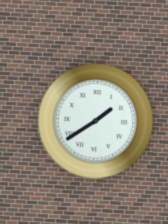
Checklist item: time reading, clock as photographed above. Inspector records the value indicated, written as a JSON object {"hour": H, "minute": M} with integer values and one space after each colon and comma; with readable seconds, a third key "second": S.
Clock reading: {"hour": 1, "minute": 39}
